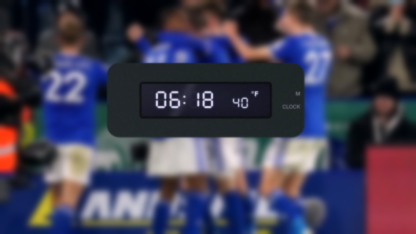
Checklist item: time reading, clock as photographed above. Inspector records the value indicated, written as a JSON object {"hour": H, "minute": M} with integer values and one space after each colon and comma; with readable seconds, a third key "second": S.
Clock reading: {"hour": 6, "minute": 18}
